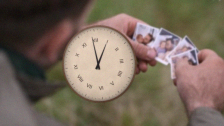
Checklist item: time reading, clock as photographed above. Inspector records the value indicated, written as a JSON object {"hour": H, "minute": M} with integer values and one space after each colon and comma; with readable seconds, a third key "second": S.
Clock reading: {"hour": 12, "minute": 59}
